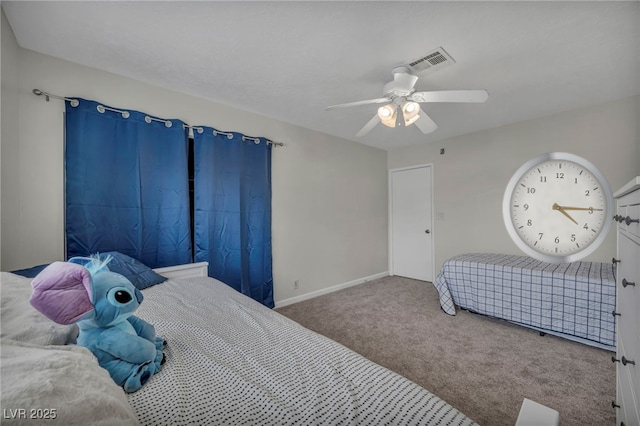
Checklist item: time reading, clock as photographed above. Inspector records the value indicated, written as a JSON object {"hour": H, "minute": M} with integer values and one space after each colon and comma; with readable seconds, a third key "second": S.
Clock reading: {"hour": 4, "minute": 15}
